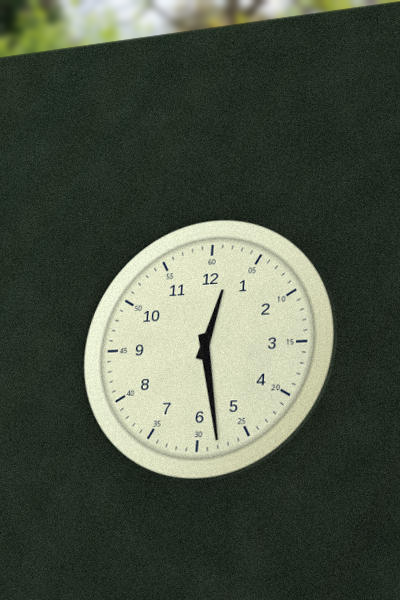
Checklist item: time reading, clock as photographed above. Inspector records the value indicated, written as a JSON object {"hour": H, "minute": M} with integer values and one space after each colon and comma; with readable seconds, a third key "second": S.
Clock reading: {"hour": 12, "minute": 28}
